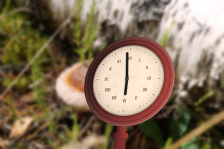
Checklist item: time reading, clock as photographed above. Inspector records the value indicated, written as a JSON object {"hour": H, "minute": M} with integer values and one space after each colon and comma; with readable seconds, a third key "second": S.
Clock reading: {"hour": 5, "minute": 59}
